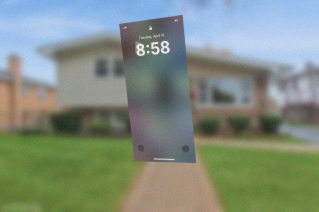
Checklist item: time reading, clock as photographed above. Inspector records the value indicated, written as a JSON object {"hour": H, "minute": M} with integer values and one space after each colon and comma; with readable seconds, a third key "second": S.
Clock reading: {"hour": 8, "minute": 58}
